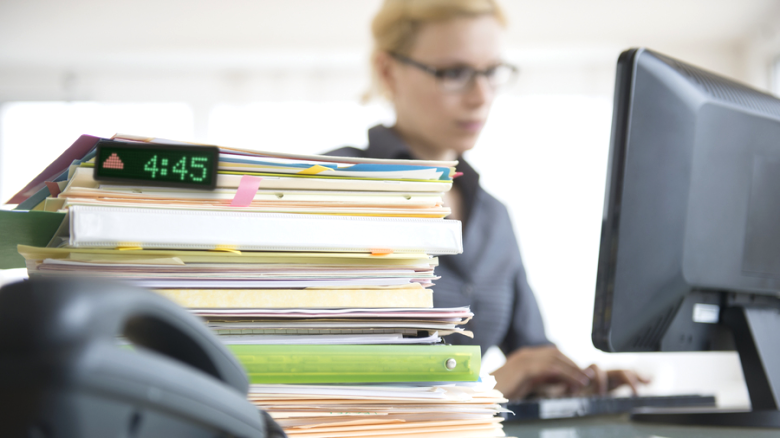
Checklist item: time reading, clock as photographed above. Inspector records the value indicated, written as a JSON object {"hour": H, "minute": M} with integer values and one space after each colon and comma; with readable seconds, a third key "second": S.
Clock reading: {"hour": 4, "minute": 45}
